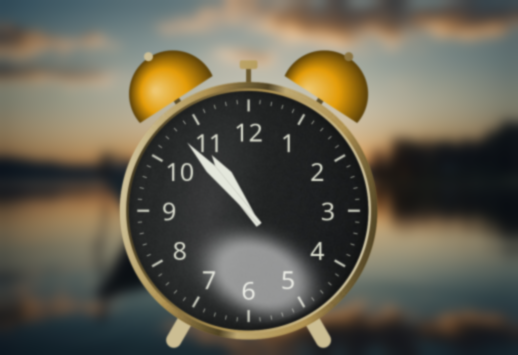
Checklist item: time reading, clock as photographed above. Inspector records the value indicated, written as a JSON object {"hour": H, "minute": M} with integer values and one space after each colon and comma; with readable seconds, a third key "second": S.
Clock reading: {"hour": 10, "minute": 53}
